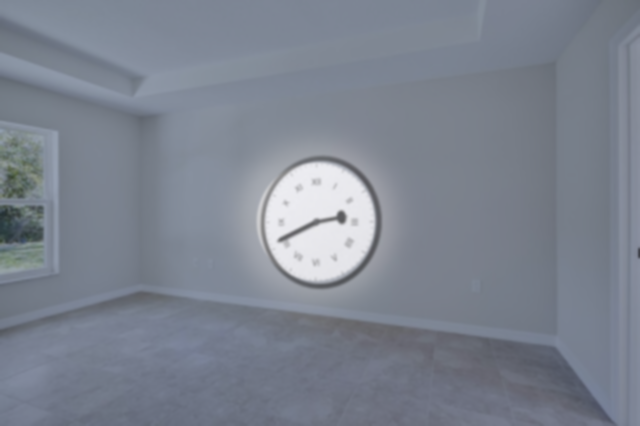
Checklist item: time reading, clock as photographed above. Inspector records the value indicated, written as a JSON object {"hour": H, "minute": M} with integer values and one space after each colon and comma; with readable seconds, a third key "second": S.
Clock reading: {"hour": 2, "minute": 41}
